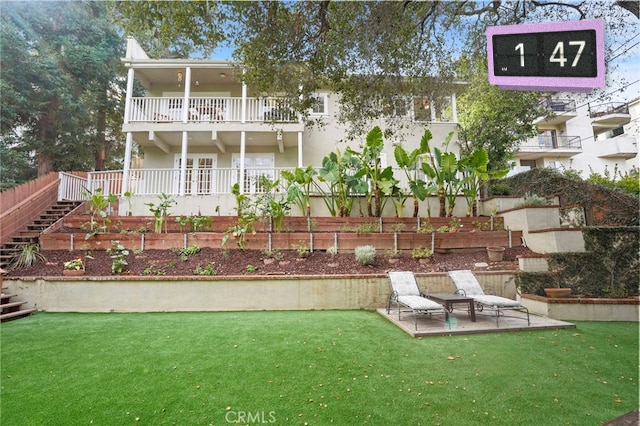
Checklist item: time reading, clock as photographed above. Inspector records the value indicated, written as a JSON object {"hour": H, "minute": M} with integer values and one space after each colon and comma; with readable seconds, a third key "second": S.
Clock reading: {"hour": 1, "minute": 47}
